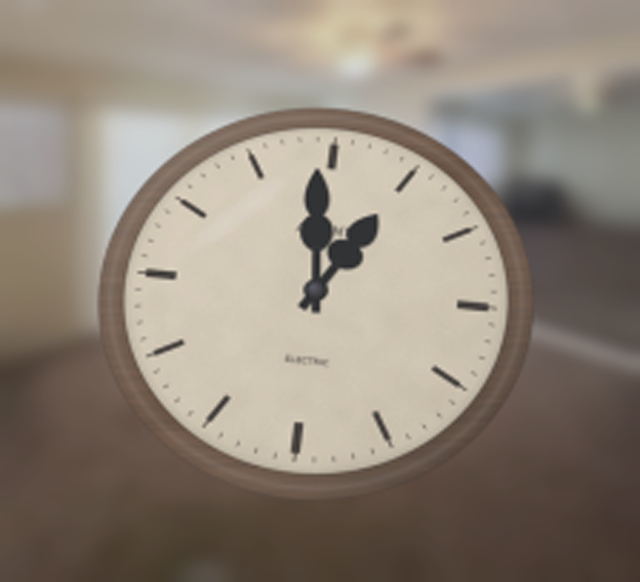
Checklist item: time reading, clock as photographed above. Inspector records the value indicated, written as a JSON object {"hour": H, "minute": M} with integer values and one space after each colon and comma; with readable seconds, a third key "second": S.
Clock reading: {"hour": 12, "minute": 59}
